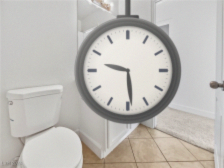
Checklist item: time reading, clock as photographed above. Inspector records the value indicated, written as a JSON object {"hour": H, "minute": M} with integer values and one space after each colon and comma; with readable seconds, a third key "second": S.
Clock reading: {"hour": 9, "minute": 29}
